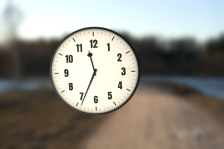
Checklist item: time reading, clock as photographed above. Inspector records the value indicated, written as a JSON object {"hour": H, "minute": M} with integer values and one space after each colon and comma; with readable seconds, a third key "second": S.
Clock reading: {"hour": 11, "minute": 34}
